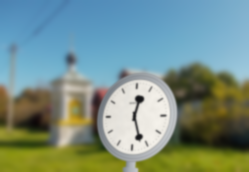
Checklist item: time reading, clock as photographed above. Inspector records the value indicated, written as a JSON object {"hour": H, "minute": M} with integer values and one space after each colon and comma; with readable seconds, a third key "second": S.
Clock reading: {"hour": 12, "minute": 27}
